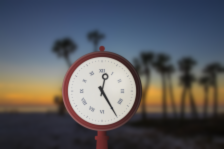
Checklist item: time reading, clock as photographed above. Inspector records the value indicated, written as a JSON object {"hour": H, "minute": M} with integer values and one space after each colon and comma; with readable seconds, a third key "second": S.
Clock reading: {"hour": 12, "minute": 25}
